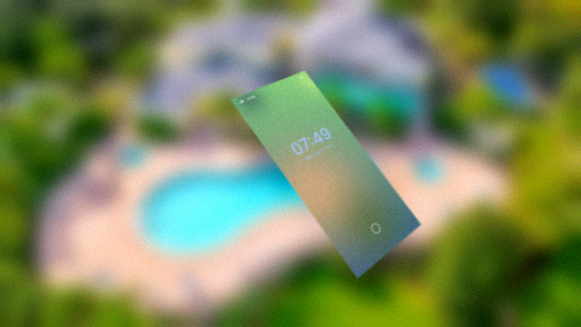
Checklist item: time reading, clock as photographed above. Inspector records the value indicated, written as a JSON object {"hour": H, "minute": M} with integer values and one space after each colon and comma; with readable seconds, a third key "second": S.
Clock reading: {"hour": 7, "minute": 49}
